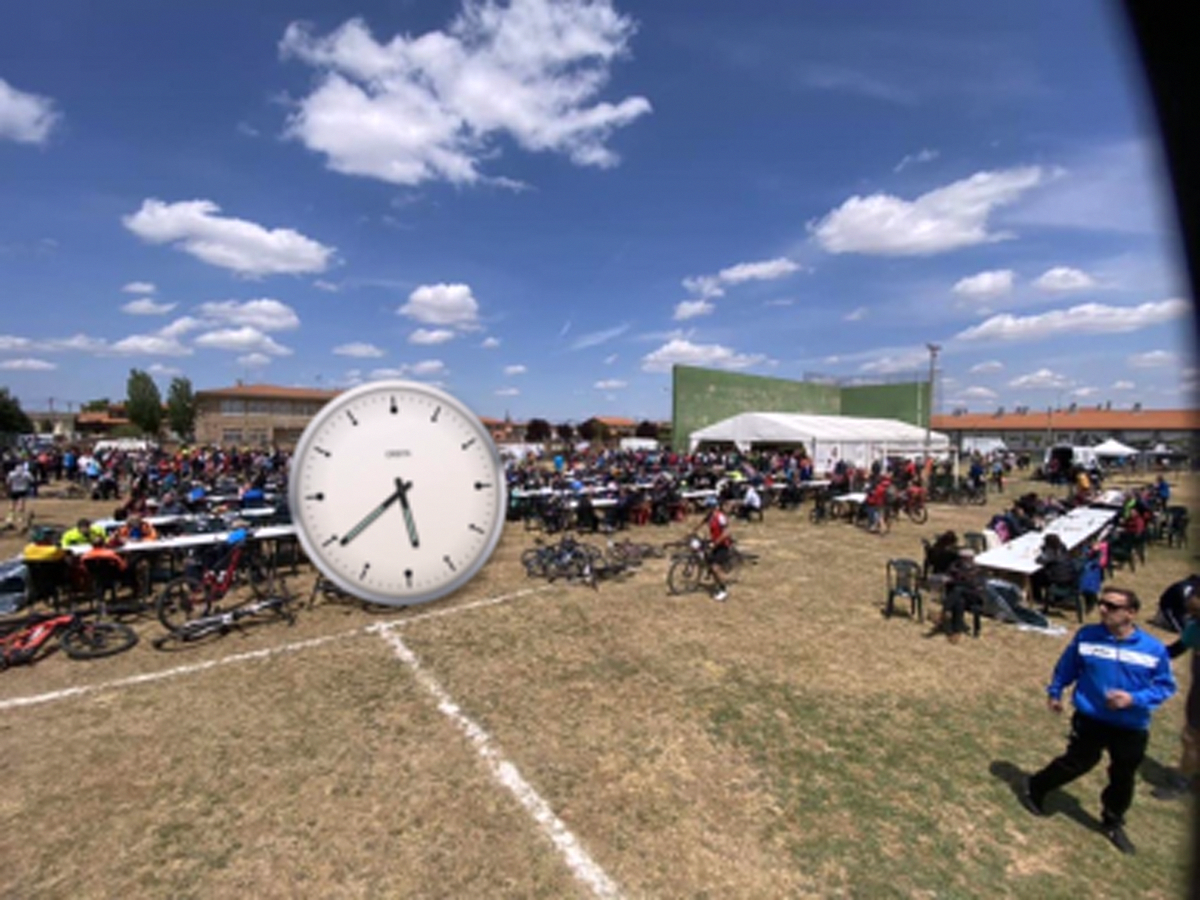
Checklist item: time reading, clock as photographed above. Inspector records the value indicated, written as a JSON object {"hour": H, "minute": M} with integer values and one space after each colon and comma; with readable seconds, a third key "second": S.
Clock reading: {"hour": 5, "minute": 39}
